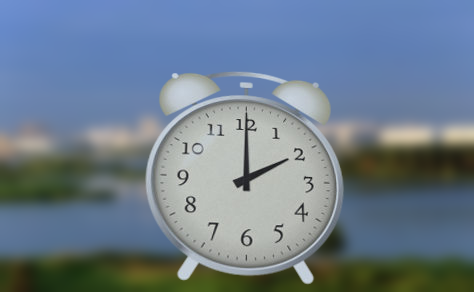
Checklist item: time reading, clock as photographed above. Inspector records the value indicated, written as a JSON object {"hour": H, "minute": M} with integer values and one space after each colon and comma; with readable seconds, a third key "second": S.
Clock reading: {"hour": 2, "minute": 0}
